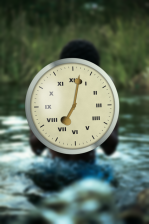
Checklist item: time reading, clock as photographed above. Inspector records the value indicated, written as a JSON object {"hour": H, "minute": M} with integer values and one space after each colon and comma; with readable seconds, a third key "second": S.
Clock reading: {"hour": 7, "minute": 2}
